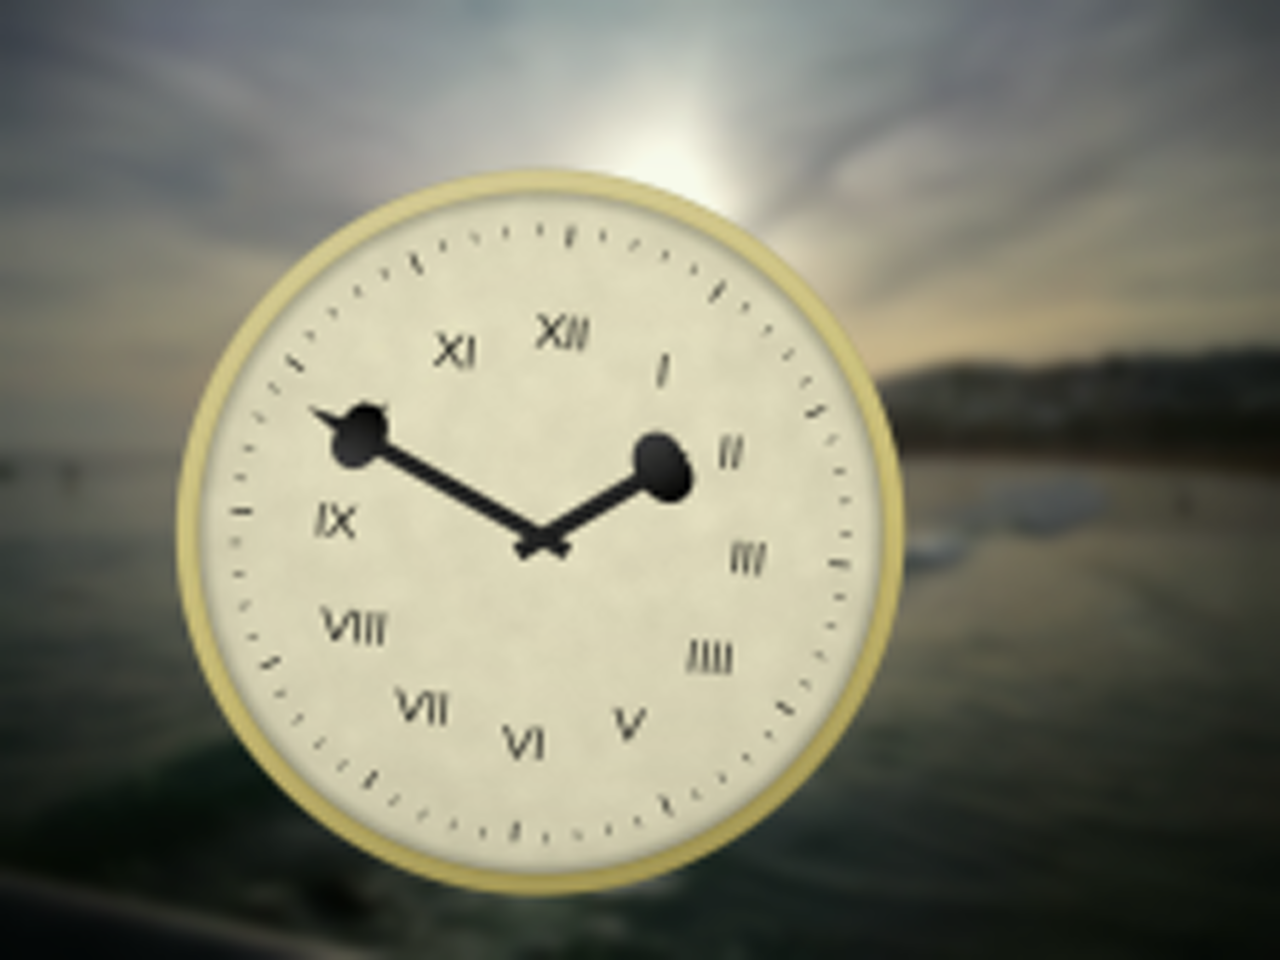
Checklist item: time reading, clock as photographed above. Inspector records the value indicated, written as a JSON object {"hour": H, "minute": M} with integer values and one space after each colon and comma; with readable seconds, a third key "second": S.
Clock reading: {"hour": 1, "minute": 49}
